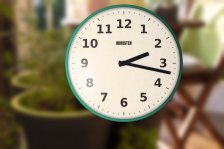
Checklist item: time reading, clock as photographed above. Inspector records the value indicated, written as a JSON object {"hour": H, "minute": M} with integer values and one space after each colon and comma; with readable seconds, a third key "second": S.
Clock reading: {"hour": 2, "minute": 17}
